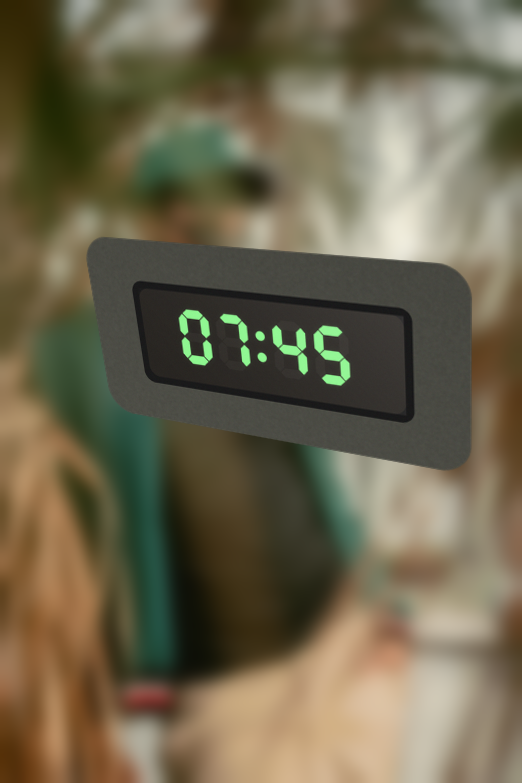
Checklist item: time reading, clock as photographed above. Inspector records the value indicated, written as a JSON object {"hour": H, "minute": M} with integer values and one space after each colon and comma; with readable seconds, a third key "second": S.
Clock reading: {"hour": 7, "minute": 45}
